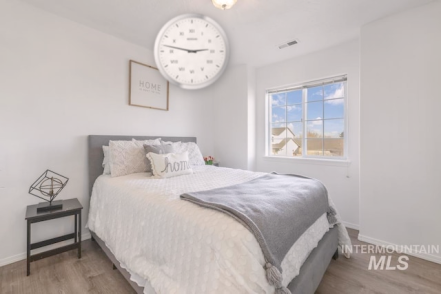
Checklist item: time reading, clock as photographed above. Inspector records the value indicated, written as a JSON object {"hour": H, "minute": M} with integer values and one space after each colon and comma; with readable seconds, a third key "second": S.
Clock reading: {"hour": 2, "minute": 47}
